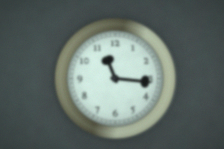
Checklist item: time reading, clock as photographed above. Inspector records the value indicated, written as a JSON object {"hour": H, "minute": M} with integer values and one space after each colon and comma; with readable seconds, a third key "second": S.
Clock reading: {"hour": 11, "minute": 16}
